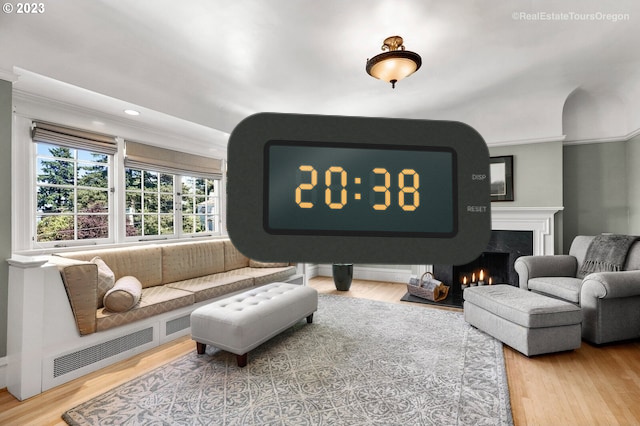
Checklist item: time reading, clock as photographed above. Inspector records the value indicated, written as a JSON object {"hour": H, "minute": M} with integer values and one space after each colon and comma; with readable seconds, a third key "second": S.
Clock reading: {"hour": 20, "minute": 38}
